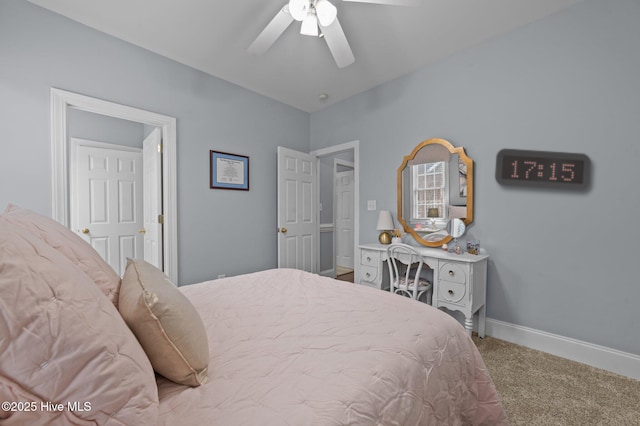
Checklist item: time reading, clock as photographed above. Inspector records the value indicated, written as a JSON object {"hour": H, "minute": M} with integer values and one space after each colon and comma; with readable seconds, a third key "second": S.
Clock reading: {"hour": 17, "minute": 15}
